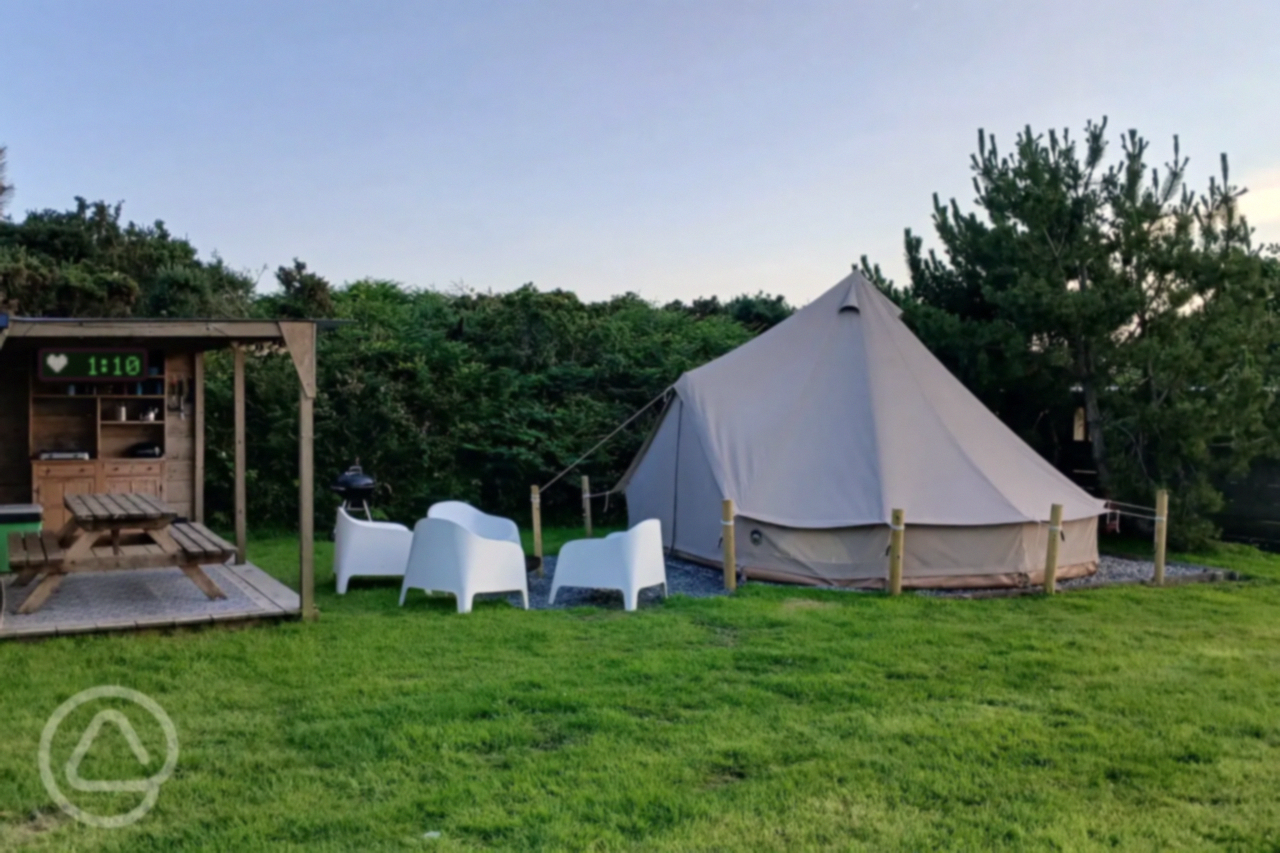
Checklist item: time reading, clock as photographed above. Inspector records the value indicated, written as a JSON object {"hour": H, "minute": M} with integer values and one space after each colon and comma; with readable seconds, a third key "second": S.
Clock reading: {"hour": 1, "minute": 10}
